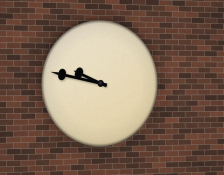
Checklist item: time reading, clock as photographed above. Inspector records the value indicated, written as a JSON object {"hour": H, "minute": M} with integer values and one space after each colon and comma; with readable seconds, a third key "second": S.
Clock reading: {"hour": 9, "minute": 47}
